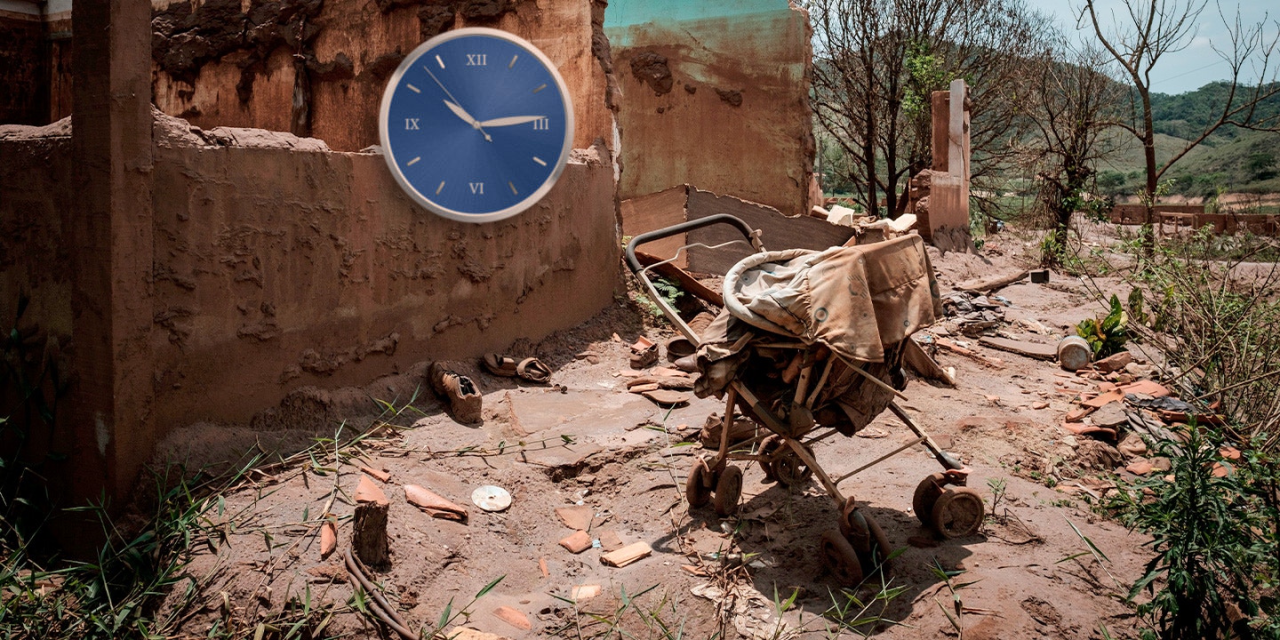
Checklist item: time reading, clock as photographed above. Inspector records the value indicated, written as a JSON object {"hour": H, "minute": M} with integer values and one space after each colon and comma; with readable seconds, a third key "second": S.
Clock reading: {"hour": 10, "minute": 13, "second": 53}
